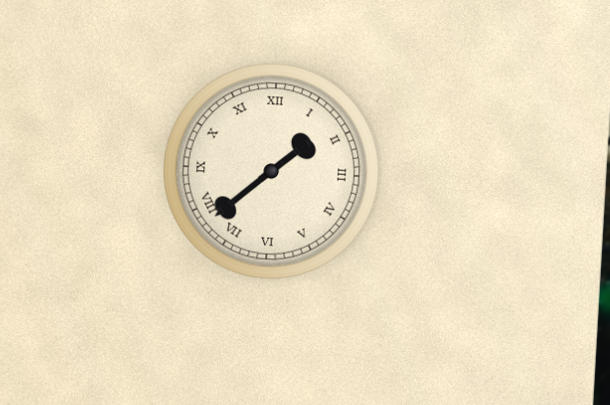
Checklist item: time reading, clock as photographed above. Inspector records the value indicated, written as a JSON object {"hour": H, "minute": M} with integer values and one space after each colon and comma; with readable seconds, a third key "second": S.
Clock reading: {"hour": 1, "minute": 38}
